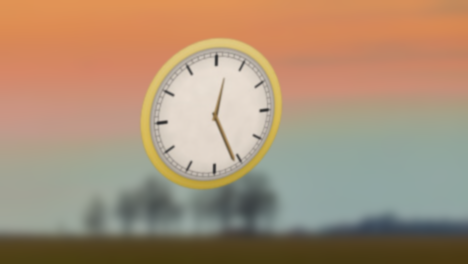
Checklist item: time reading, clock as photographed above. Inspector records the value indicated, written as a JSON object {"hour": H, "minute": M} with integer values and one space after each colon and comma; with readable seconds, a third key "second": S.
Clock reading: {"hour": 12, "minute": 26}
